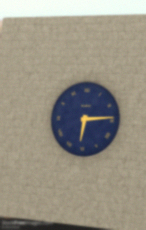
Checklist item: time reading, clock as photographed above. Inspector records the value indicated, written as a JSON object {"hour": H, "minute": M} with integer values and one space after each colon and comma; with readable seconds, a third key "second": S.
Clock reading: {"hour": 6, "minute": 14}
